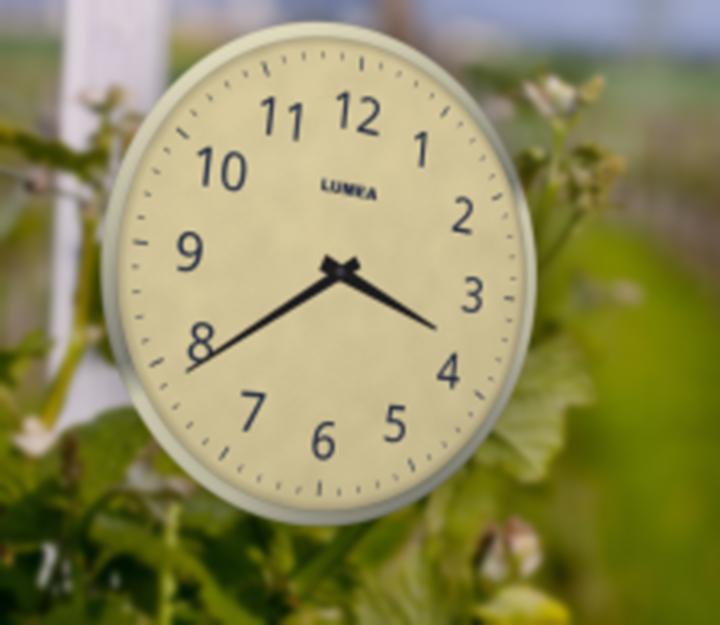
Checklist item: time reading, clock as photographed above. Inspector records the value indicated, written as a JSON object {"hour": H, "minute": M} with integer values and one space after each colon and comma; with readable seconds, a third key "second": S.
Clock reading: {"hour": 3, "minute": 39}
